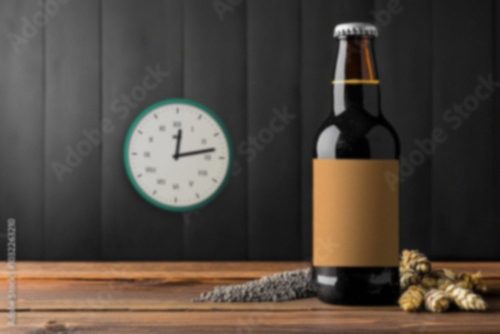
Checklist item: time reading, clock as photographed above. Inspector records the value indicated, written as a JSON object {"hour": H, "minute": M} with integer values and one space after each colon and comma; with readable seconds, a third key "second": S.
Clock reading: {"hour": 12, "minute": 13}
